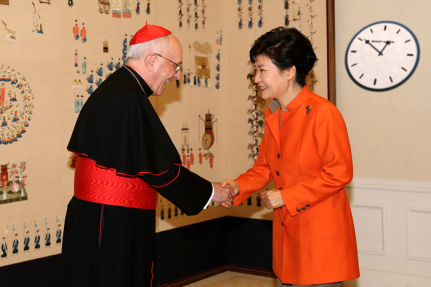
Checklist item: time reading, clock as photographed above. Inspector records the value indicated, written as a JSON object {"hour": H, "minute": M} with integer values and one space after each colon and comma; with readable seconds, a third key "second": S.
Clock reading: {"hour": 12, "minute": 51}
